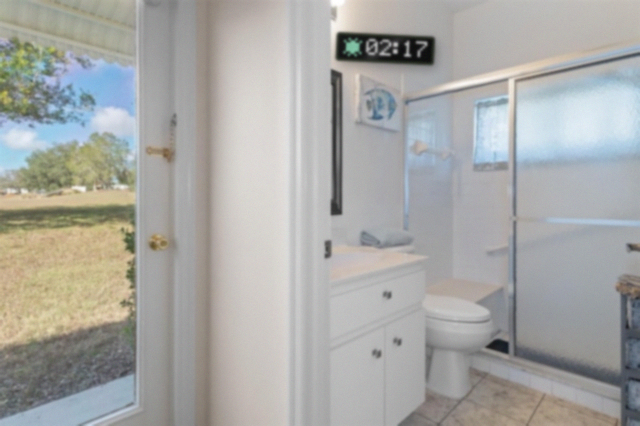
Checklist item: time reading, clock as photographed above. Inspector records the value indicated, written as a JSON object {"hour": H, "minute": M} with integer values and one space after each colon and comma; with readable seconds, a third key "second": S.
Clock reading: {"hour": 2, "minute": 17}
